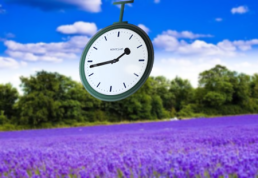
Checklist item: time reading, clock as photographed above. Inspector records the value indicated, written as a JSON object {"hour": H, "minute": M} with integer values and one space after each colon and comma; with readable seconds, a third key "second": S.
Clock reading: {"hour": 1, "minute": 43}
